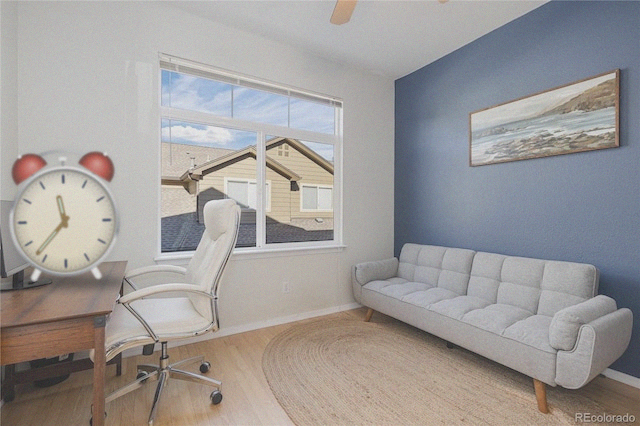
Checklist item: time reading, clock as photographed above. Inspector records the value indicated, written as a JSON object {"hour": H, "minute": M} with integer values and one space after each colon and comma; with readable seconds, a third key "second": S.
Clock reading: {"hour": 11, "minute": 37}
